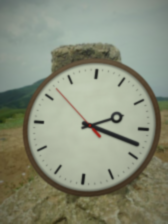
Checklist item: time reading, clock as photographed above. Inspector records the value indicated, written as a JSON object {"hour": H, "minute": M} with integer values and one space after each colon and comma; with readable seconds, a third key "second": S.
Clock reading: {"hour": 2, "minute": 17, "second": 52}
